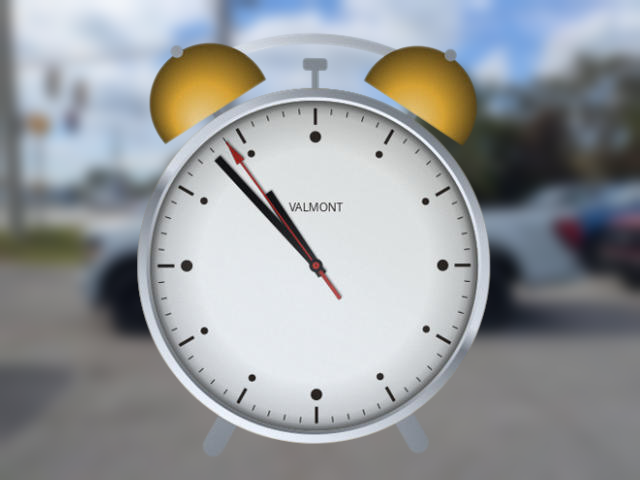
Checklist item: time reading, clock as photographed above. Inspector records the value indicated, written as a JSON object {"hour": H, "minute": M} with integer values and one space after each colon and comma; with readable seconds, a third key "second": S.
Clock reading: {"hour": 10, "minute": 52, "second": 54}
